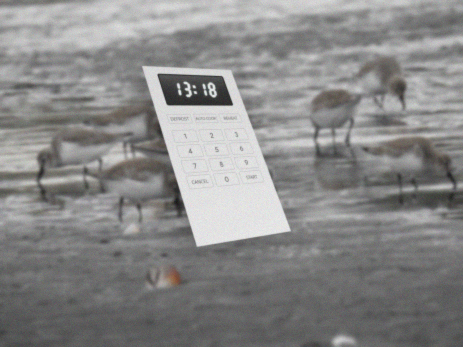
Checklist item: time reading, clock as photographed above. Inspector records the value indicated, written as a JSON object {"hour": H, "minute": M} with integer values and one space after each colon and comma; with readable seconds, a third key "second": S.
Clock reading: {"hour": 13, "minute": 18}
